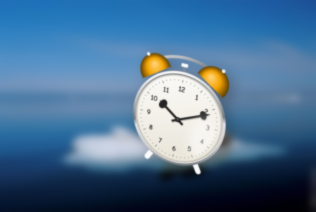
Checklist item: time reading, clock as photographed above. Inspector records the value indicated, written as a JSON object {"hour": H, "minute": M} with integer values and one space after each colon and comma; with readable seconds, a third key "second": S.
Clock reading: {"hour": 10, "minute": 11}
